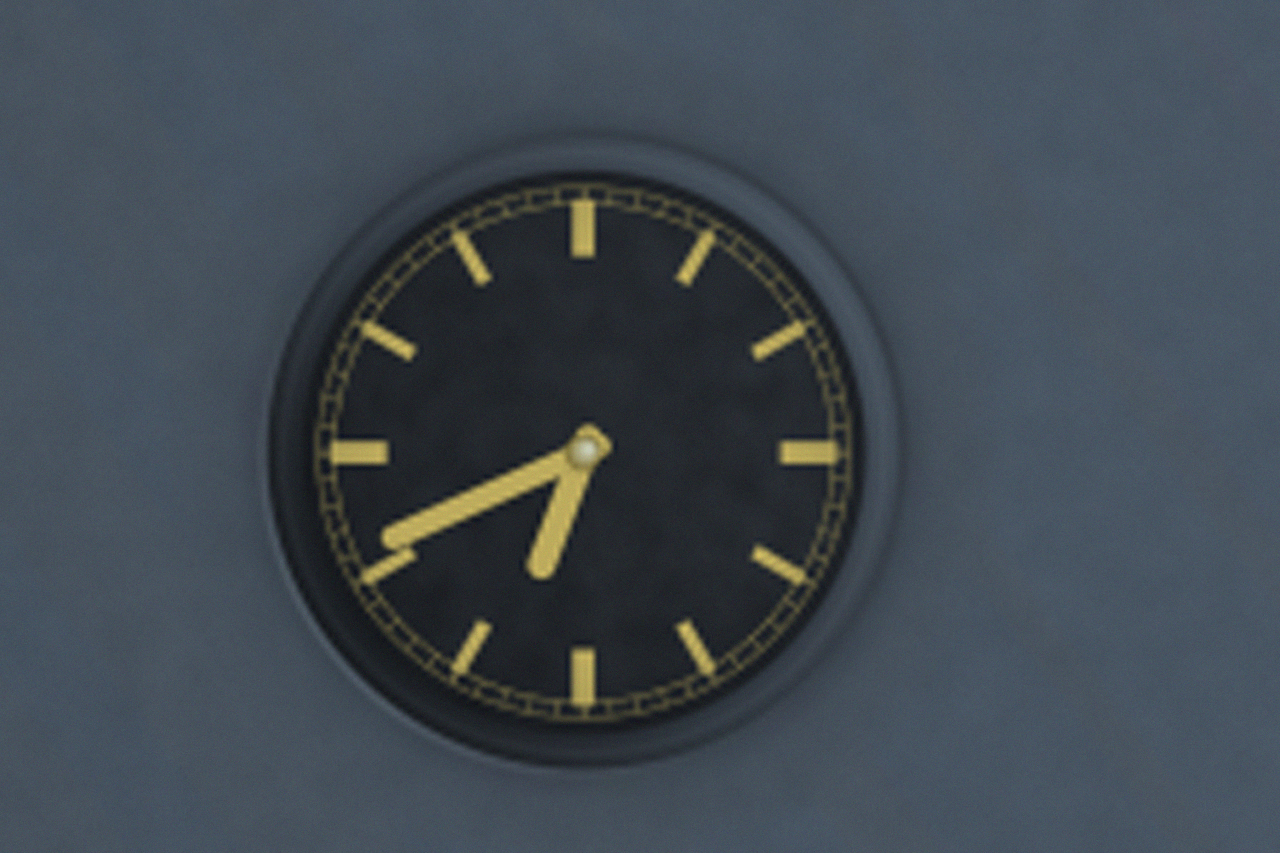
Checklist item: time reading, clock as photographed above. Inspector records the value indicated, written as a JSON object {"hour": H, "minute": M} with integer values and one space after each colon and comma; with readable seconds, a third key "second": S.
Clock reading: {"hour": 6, "minute": 41}
